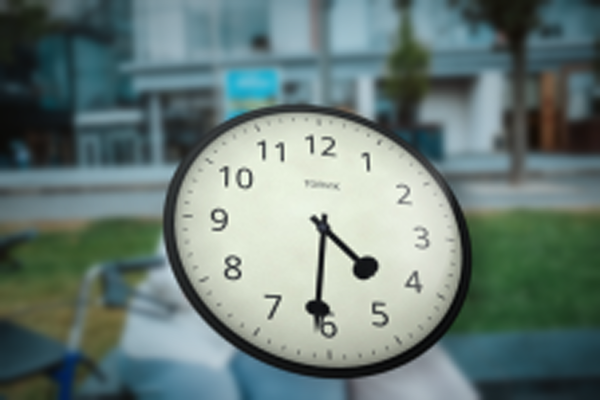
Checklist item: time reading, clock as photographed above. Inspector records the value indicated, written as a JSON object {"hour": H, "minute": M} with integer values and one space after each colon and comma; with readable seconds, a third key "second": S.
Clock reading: {"hour": 4, "minute": 31}
